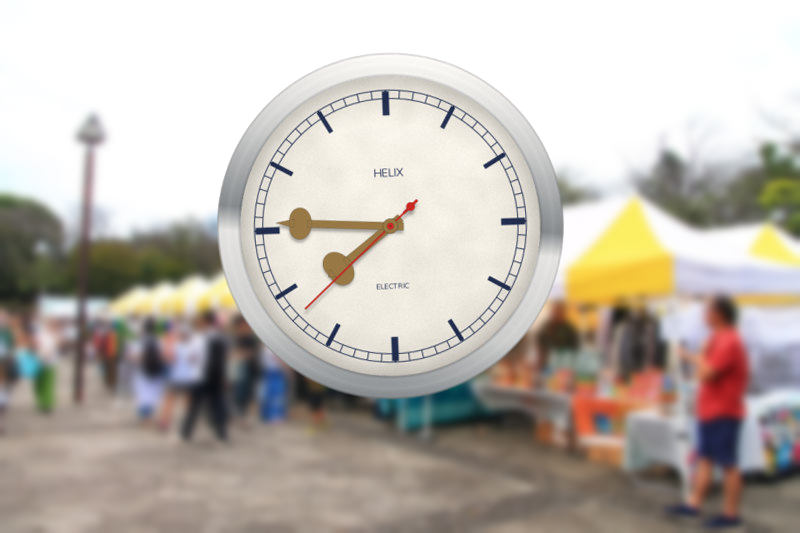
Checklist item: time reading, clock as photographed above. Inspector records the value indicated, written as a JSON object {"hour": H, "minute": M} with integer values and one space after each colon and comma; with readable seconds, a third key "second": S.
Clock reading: {"hour": 7, "minute": 45, "second": 38}
